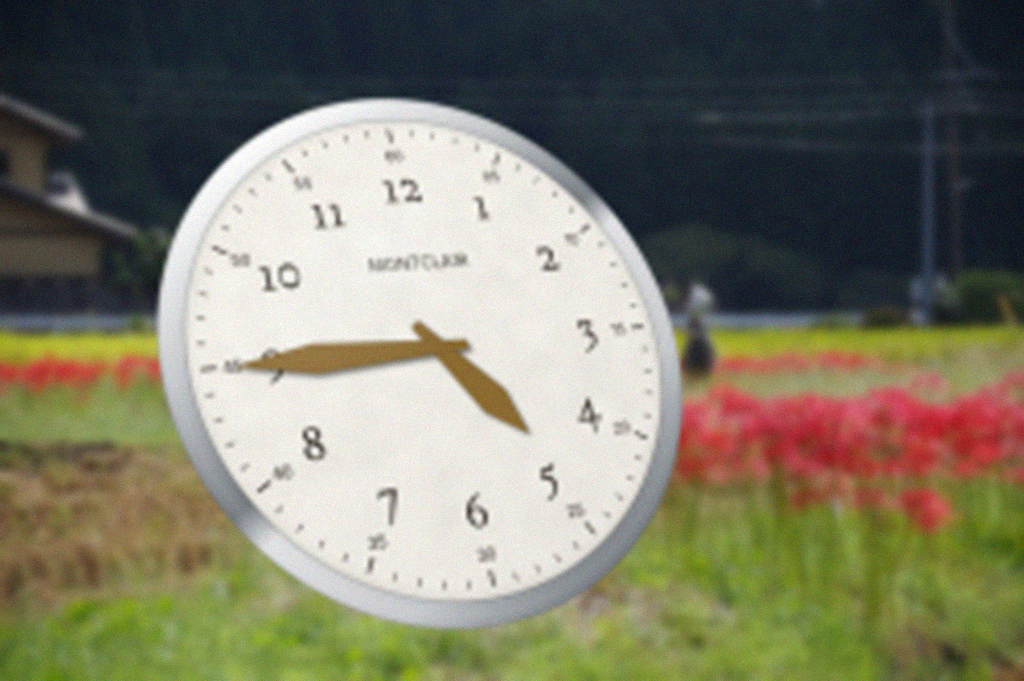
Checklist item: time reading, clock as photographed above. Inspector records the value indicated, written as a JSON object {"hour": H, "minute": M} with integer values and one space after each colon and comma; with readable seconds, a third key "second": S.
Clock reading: {"hour": 4, "minute": 45}
